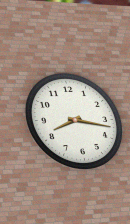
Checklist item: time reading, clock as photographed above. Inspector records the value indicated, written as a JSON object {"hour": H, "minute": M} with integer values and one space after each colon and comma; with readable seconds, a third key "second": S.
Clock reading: {"hour": 8, "minute": 17}
